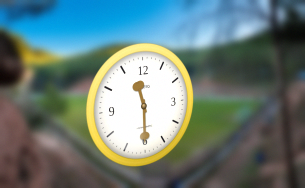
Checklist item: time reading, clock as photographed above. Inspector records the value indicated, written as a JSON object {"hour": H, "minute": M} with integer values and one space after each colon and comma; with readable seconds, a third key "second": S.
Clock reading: {"hour": 11, "minute": 30}
